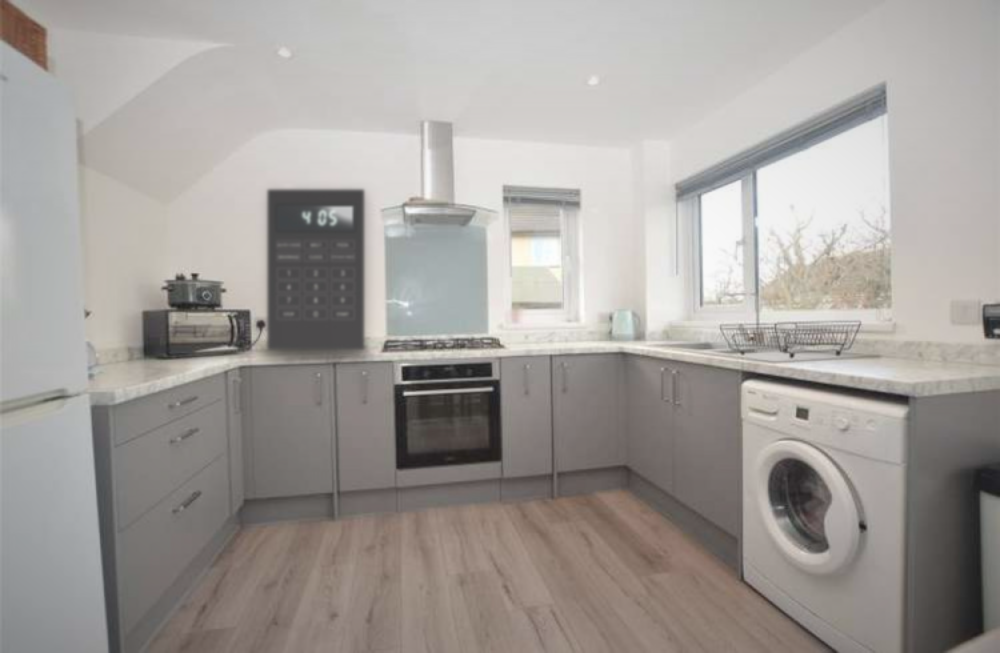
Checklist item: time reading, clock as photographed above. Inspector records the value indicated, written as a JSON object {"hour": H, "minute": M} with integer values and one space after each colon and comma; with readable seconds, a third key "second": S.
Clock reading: {"hour": 4, "minute": 5}
